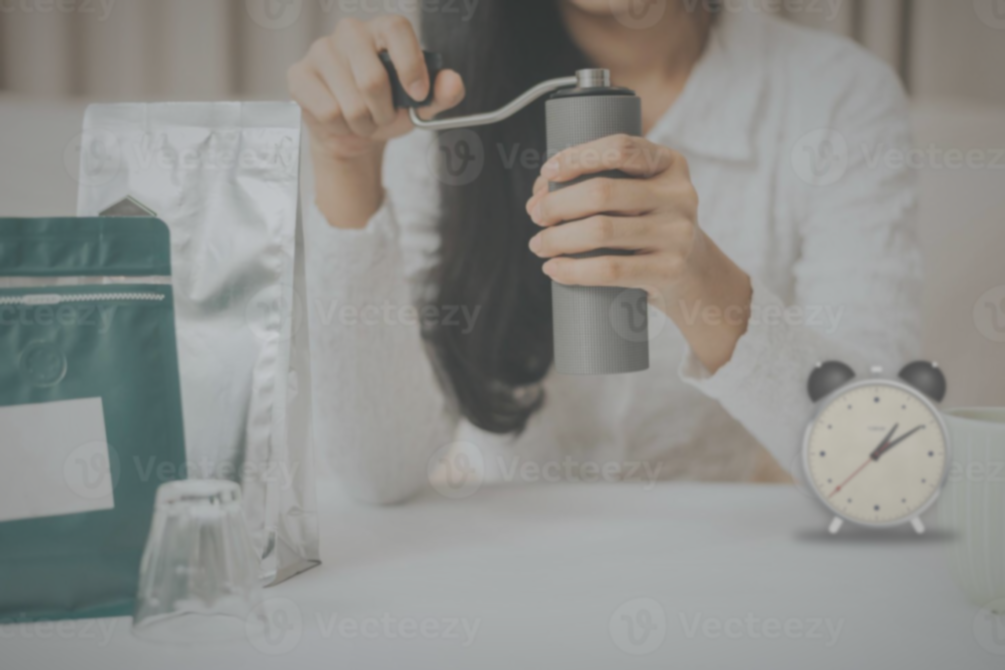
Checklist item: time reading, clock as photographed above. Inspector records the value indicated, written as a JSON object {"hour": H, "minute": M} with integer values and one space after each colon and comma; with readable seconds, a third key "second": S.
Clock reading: {"hour": 1, "minute": 9, "second": 38}
